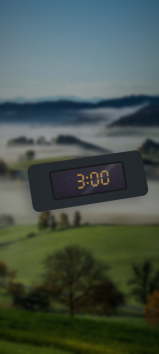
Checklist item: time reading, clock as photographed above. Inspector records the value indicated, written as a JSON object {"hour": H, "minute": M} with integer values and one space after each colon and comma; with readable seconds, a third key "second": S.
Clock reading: {"hour": 3, "minute": 0}
